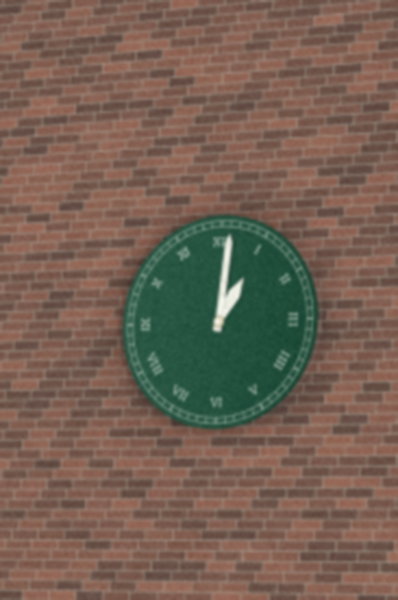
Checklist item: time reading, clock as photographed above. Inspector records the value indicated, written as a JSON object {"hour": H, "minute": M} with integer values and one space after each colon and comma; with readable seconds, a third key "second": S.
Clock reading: {"hour": 1, "minute": 1}
